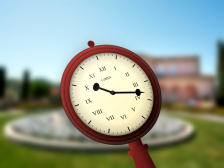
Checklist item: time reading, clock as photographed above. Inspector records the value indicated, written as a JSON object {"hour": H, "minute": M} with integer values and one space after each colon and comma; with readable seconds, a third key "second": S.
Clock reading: {"hour": 10, "minute": 18}
